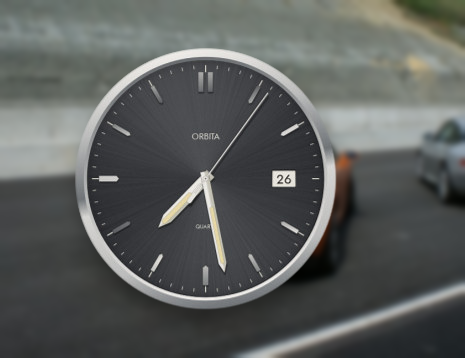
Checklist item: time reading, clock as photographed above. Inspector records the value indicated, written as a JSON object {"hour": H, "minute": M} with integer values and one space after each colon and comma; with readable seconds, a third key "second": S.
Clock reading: {"hour": 7, "minute": 28, "second": 6}
